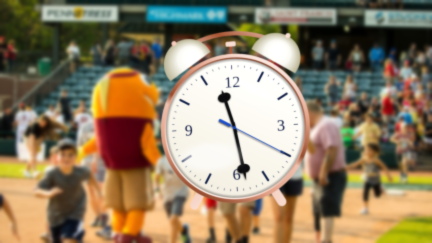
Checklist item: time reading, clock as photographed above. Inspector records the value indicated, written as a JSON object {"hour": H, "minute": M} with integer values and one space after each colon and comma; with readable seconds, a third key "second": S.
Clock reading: {"hour": 11, "minute": 28, "second": 20}
